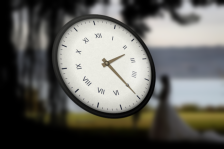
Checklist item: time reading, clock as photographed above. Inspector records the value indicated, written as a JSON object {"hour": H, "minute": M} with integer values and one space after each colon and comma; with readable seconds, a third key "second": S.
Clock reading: {"hour": 2, "minute": 25}
